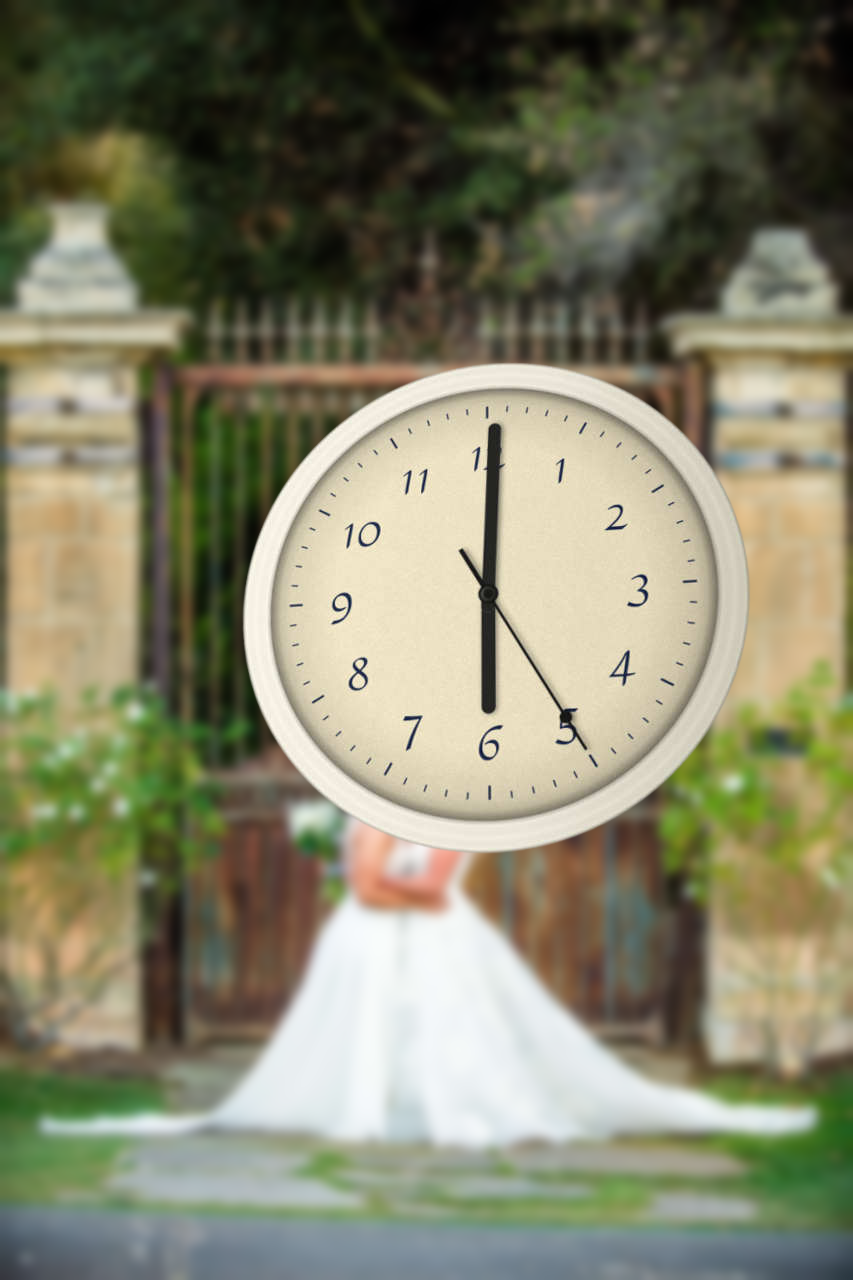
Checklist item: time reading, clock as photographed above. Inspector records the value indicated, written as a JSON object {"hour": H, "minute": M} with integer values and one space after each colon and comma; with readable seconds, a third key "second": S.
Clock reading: {"hour": 6, "minute": 0, "second": 25}
